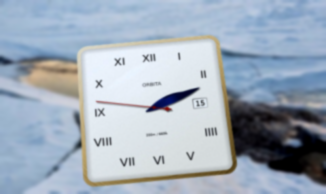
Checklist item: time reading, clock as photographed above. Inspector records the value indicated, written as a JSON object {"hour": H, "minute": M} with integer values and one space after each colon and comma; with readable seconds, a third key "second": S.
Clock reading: {"hour": 2, "minute": 11, "second": 47}
